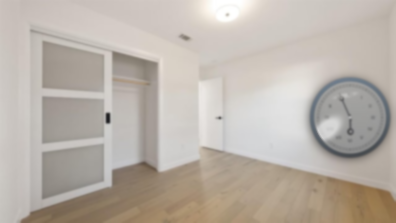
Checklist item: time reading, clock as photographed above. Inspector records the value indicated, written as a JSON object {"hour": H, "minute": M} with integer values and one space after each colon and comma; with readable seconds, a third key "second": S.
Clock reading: {"hour": 5, "minute": 56}
